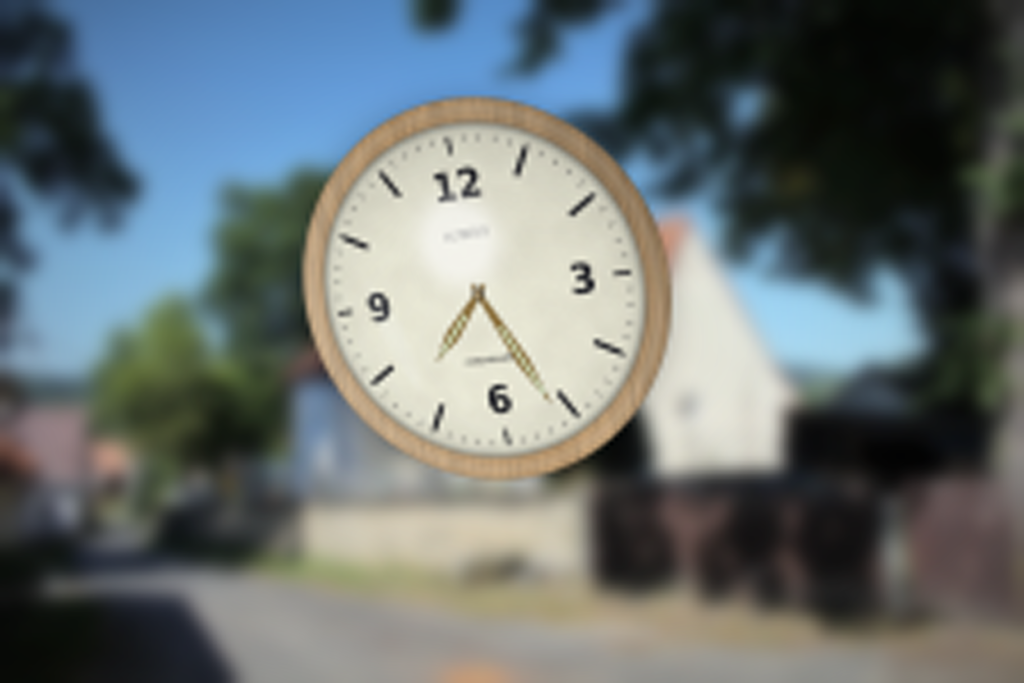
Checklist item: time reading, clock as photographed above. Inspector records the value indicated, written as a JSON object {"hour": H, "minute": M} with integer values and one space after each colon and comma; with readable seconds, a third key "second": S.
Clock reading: {"hour": 7, "minute": 26}
